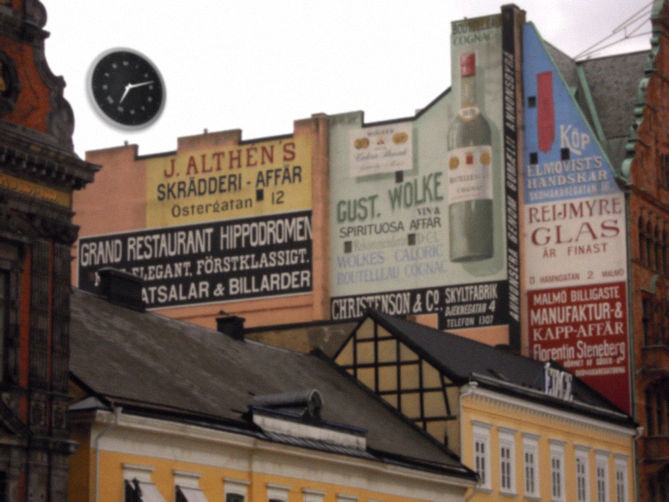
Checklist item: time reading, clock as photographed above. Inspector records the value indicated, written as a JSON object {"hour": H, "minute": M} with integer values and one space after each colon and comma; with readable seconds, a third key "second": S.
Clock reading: {"hour": 7, "minute": 13}
